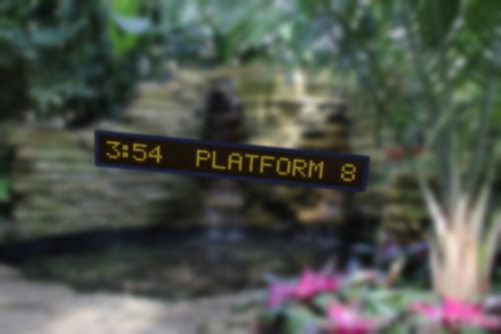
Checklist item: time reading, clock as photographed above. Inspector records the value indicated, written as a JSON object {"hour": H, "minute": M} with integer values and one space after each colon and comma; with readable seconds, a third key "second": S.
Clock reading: {"hour": 3, "minute": 54}
